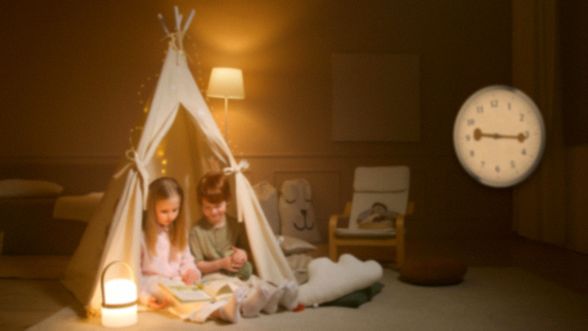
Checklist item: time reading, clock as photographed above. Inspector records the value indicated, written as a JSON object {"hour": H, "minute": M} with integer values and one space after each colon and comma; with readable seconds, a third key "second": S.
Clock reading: {"hour": 9, "minute": 16}
